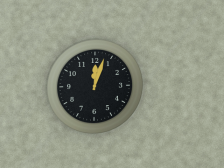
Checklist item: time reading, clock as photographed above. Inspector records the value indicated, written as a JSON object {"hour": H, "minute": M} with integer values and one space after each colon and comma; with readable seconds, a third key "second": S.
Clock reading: {"hour": 12, "minute": 3}
